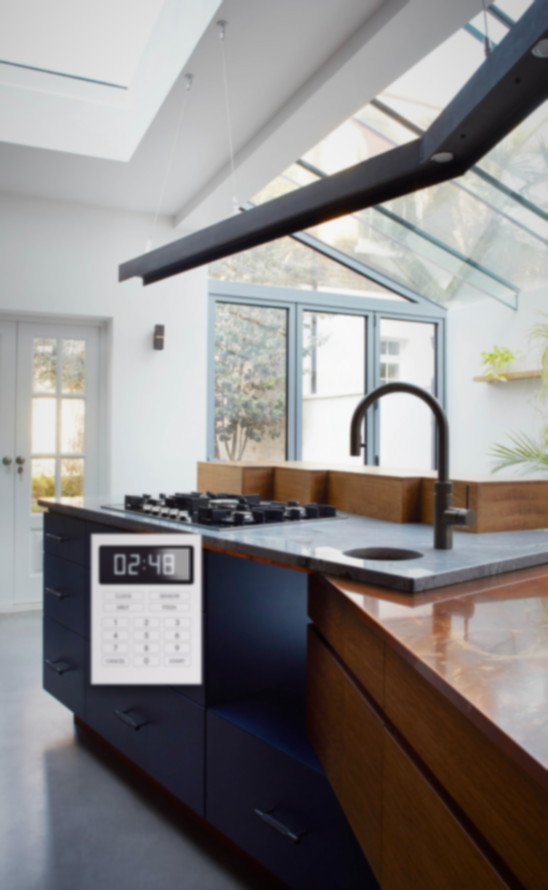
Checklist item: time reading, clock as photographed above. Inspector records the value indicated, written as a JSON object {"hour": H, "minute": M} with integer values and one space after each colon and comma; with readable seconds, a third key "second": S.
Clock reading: {"hour": 2, "minute": 48}
